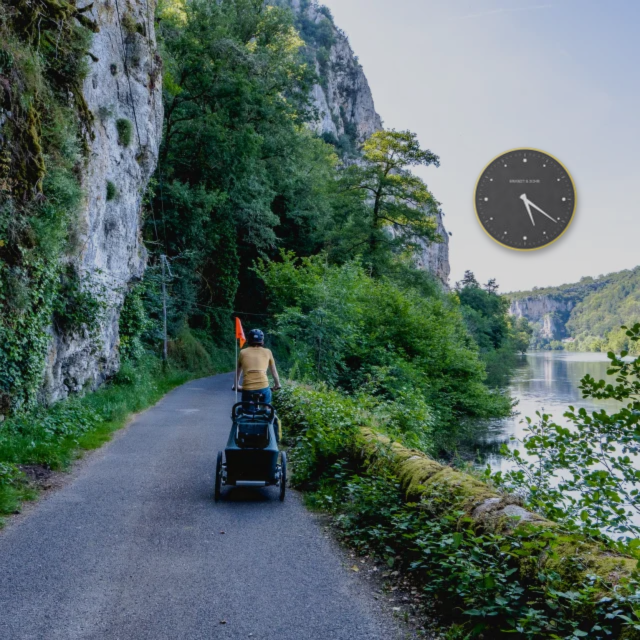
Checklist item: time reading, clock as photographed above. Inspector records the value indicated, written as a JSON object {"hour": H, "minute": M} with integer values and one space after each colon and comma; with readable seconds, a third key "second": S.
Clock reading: {"hour": 5, "minute": 21}
